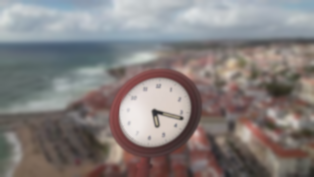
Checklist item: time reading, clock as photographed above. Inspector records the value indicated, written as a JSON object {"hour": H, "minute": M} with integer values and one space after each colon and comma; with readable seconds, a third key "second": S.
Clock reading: {"hour": 5, "minute": 17}
